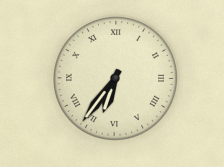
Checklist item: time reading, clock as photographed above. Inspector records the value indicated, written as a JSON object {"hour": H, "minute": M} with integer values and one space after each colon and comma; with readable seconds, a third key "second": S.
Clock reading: {"hour": 6, "minute": 36}
